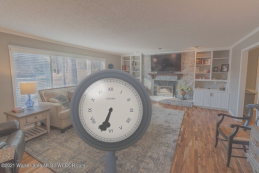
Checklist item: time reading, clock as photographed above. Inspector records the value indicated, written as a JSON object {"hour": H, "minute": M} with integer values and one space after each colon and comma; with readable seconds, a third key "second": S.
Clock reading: {"hour": 6, "minute": 34}
